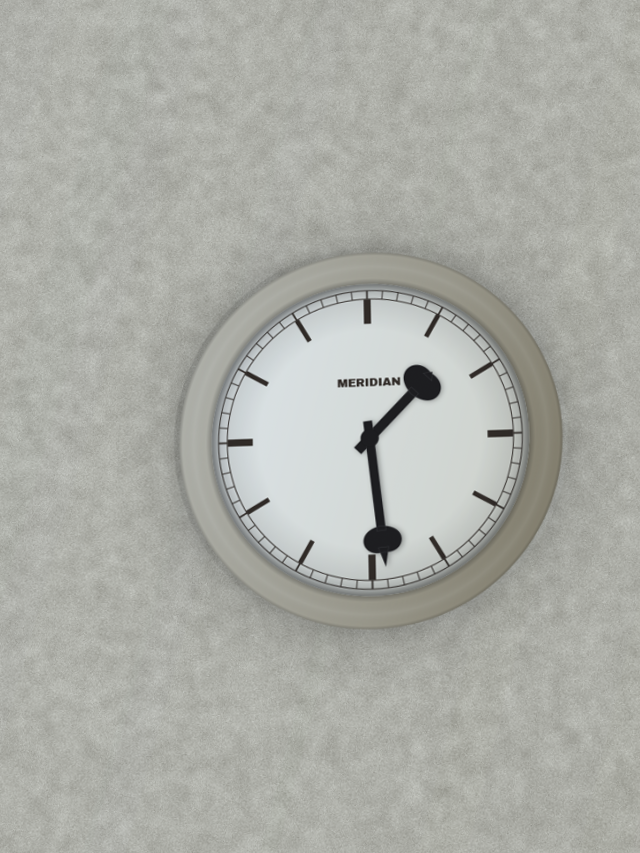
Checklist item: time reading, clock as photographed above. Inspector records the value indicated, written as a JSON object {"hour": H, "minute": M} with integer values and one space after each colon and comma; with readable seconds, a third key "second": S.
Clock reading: {"hour": 1, "minute": 29}
